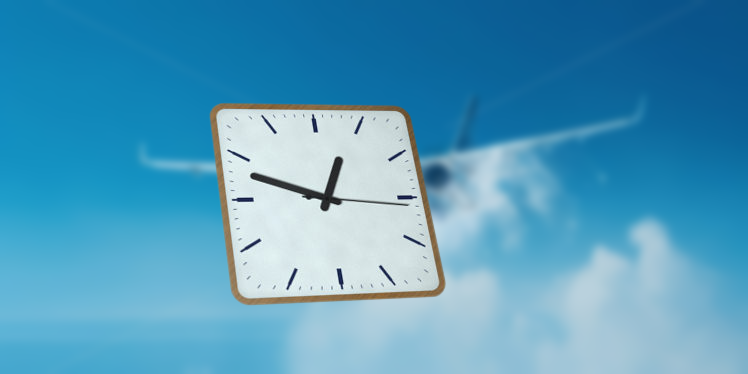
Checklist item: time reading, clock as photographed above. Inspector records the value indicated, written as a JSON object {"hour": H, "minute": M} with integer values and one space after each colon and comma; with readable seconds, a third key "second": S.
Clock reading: {"hour": 12, "minute": 48, "second": 16}
